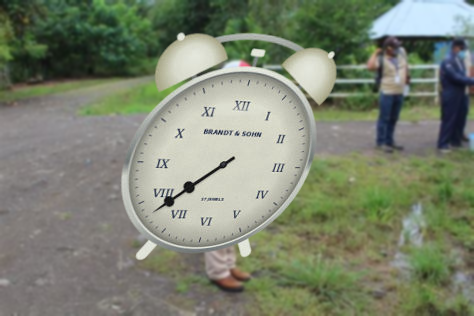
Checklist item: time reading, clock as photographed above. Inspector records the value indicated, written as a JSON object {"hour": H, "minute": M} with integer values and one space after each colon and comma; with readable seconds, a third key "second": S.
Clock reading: {"hour": 7, "minute": 38}
